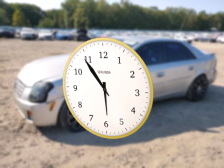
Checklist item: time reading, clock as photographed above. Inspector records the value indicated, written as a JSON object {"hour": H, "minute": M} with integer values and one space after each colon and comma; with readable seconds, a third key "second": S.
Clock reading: {"hour": 5, "minute": 54}
